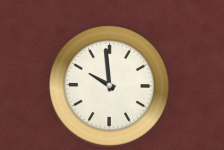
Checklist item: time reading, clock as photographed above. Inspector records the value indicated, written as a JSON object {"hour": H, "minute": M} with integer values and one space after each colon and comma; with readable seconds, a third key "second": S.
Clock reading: {"hour": 9, "minute": 59}
